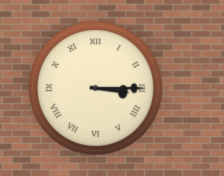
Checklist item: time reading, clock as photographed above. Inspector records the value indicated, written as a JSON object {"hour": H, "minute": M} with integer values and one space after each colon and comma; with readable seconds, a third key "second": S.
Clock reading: {"hour": 3, "minute": 15}
